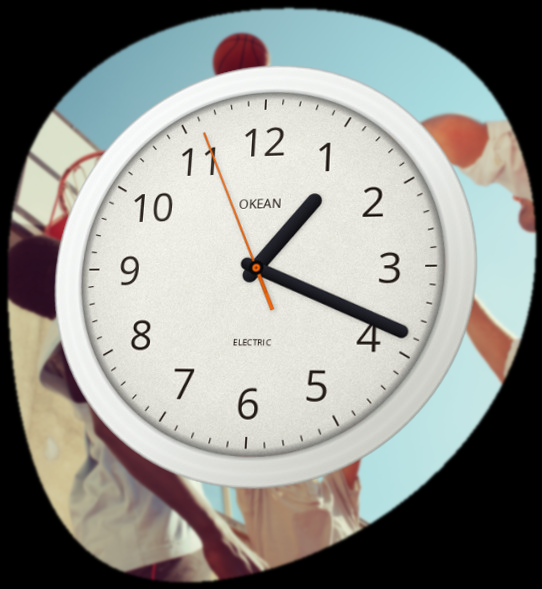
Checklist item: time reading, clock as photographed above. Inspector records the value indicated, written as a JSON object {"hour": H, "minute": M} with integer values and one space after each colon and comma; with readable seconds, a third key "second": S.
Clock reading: {"hour": 1, "minute": 18, "second": 56}
